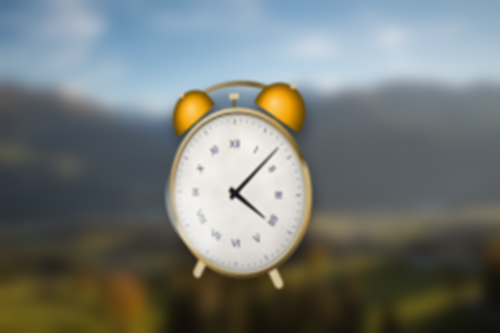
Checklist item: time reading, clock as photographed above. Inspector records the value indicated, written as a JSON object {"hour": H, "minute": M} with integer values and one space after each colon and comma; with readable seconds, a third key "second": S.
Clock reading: {"hour": 4, "minute": 8}
